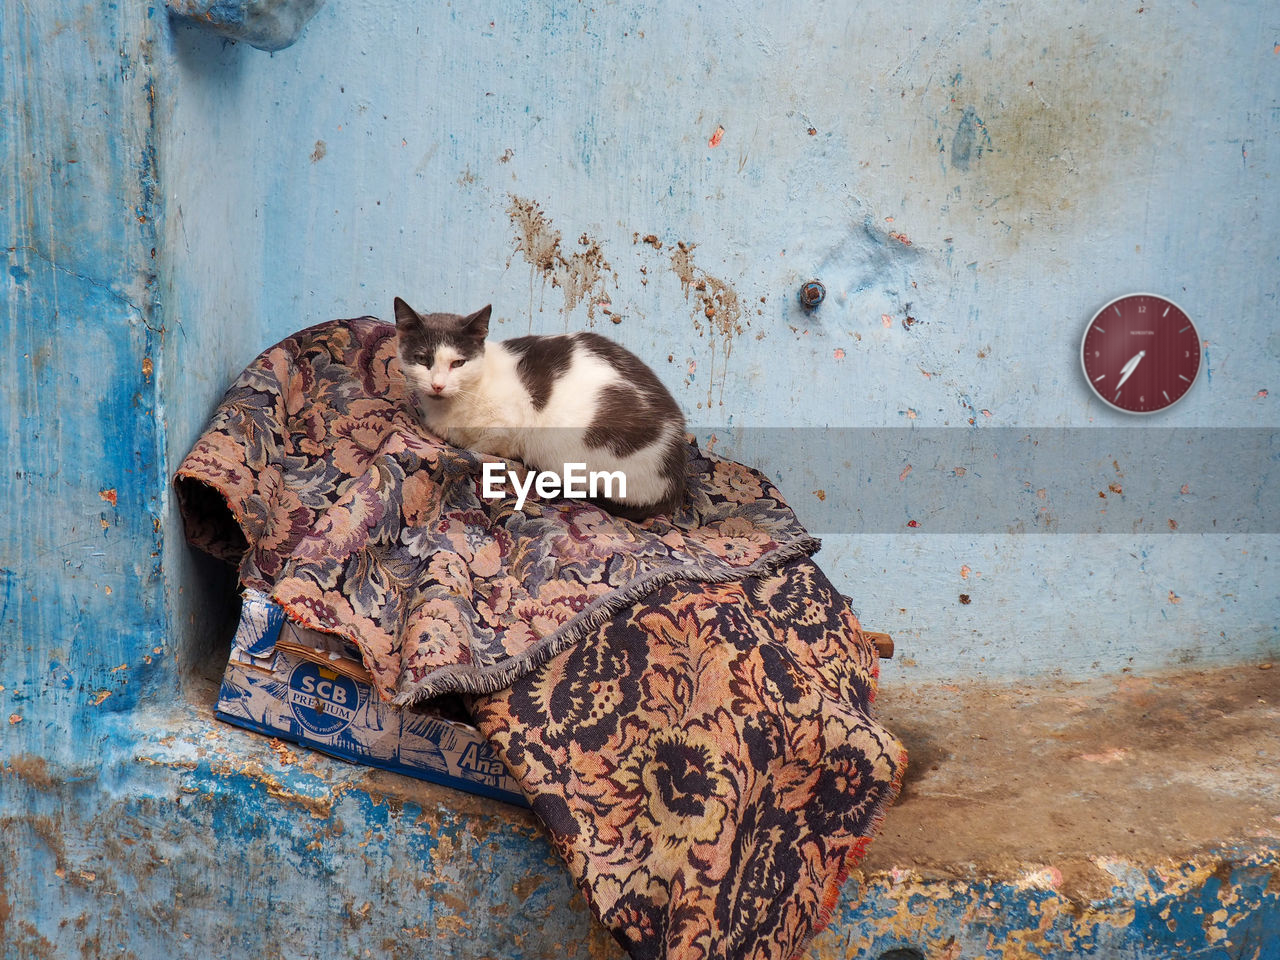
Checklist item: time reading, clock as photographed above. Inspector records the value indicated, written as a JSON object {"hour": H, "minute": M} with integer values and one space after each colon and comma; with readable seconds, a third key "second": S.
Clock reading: {"hour": 7, "minute": 36}
